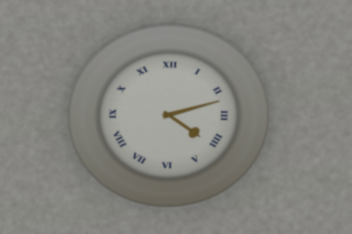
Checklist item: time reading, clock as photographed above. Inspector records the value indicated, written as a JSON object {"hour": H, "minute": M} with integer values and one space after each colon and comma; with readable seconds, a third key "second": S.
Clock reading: {"hour": 4, "minute": 12}
